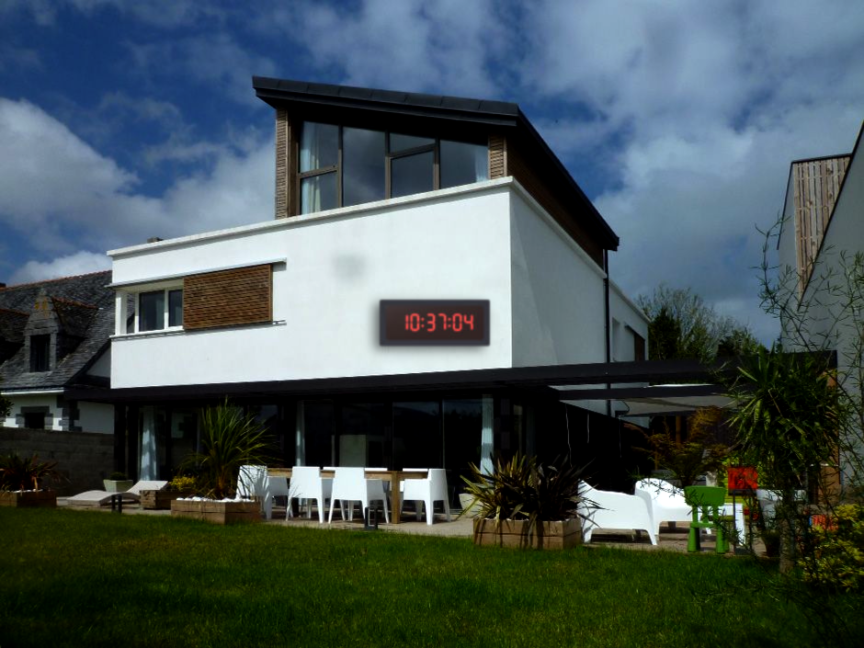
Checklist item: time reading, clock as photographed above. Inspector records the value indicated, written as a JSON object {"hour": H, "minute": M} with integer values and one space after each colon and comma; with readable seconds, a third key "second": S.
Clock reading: {"hour": 10, "minute": 37, "second": 4}
